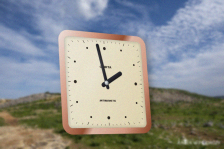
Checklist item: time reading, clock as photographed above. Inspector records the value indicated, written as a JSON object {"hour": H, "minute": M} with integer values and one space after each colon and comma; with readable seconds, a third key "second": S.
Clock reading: {"hour": 1, "minute": 58}
